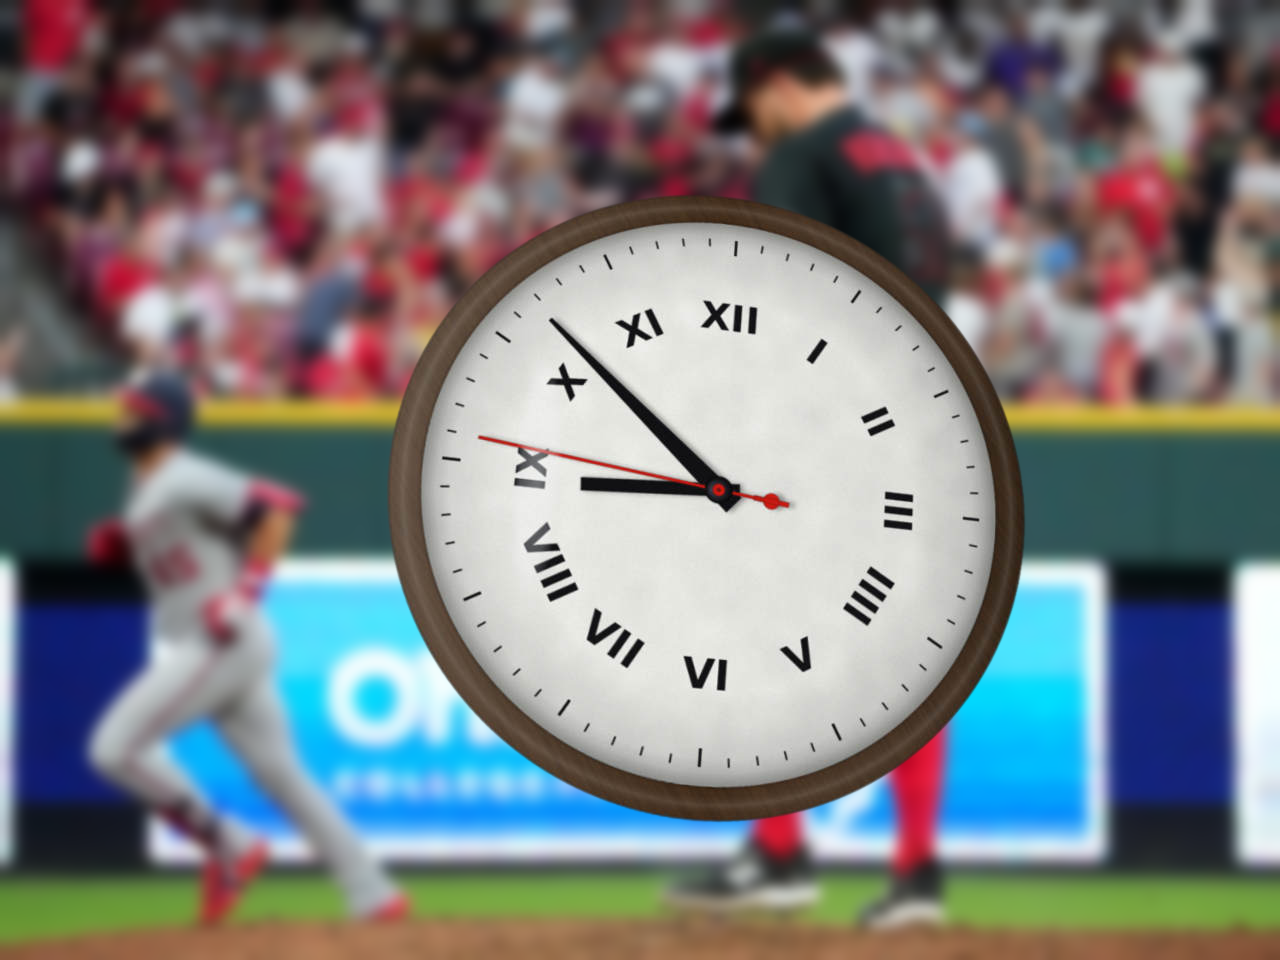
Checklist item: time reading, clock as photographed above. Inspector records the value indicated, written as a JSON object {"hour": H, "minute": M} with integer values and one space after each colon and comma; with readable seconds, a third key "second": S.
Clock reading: {"hour": 8, "minute": 51, "second": 46}
